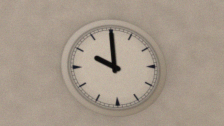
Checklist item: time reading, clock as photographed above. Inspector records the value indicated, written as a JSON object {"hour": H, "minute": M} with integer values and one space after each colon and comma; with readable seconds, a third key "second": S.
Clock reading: {"hour": 10, "minute": 0}
